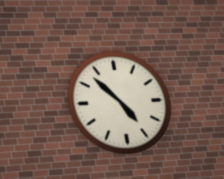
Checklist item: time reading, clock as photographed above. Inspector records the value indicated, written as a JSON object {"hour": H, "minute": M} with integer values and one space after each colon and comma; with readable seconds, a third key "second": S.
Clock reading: {"hour": 4, "minute": 53}
